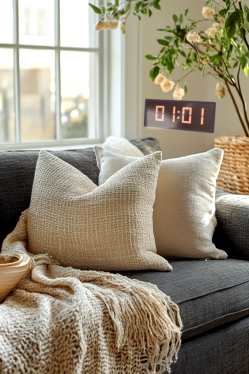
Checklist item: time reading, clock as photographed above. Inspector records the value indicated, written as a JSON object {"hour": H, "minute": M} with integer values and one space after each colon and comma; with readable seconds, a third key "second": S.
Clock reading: {"hour": 1, "minute": 1}
